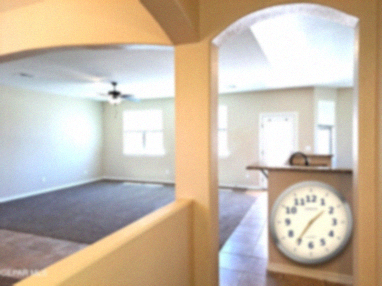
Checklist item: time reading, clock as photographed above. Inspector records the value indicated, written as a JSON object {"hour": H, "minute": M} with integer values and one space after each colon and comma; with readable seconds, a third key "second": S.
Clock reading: {"hour": 1, "minute": 36}
